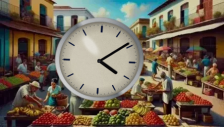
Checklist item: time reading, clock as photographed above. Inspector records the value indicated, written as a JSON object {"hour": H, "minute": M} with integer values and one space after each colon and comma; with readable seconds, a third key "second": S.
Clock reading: {"hour": 4, "minute": 9}
